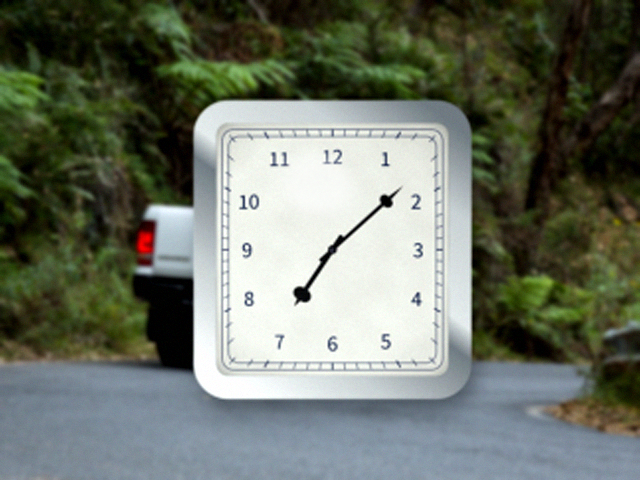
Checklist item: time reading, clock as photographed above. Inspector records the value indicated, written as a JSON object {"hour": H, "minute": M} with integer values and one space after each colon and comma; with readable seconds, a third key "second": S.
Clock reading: {"hour": 7, "minute": 8}
